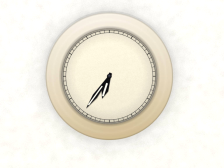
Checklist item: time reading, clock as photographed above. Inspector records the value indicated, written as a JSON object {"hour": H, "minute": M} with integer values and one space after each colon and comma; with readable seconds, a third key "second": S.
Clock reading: {"hour": 6, "minute": 36}
